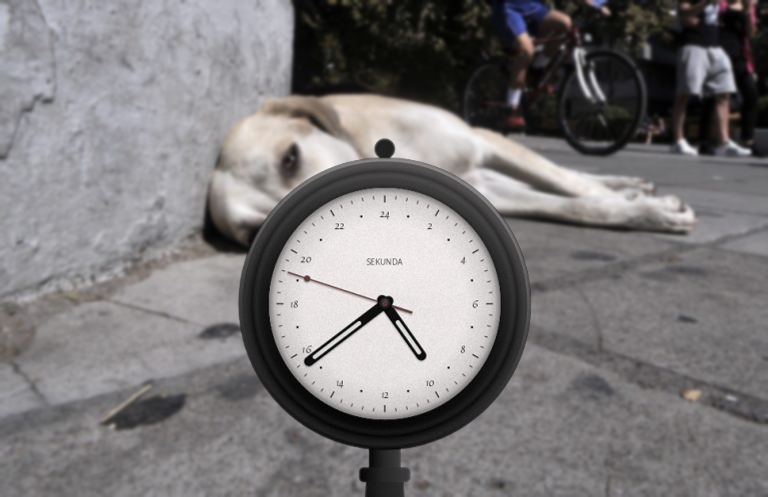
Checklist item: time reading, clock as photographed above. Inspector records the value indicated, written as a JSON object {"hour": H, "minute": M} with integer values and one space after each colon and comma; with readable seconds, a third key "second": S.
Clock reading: {"hour": 9, "minute": 38, "second": 48}
